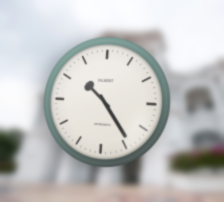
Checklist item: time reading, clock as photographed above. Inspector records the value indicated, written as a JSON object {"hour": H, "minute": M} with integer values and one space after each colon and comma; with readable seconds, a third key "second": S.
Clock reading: {"hour": 10, "minute": 24}
